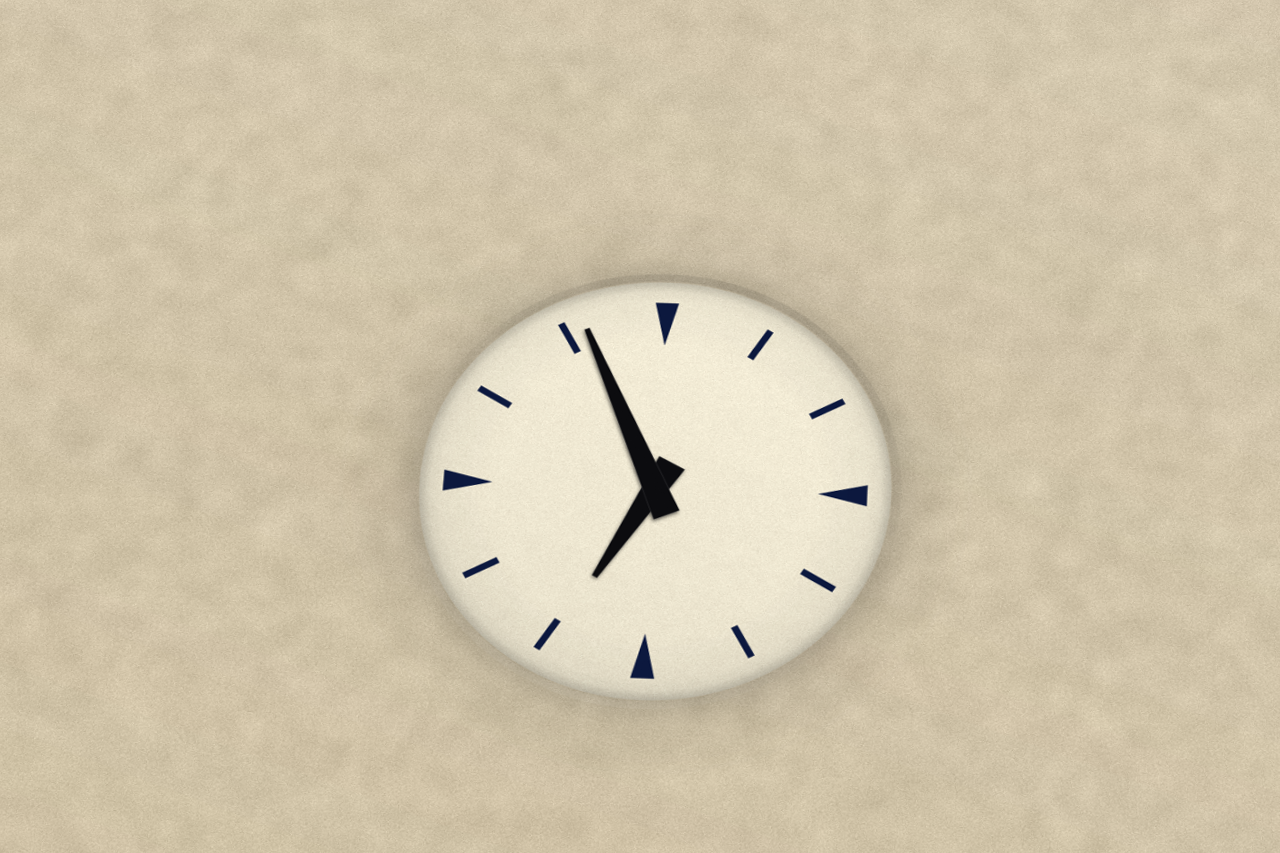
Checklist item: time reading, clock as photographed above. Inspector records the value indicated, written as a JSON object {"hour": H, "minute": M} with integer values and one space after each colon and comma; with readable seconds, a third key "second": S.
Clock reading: {"hour": 6, "minute": 56}
